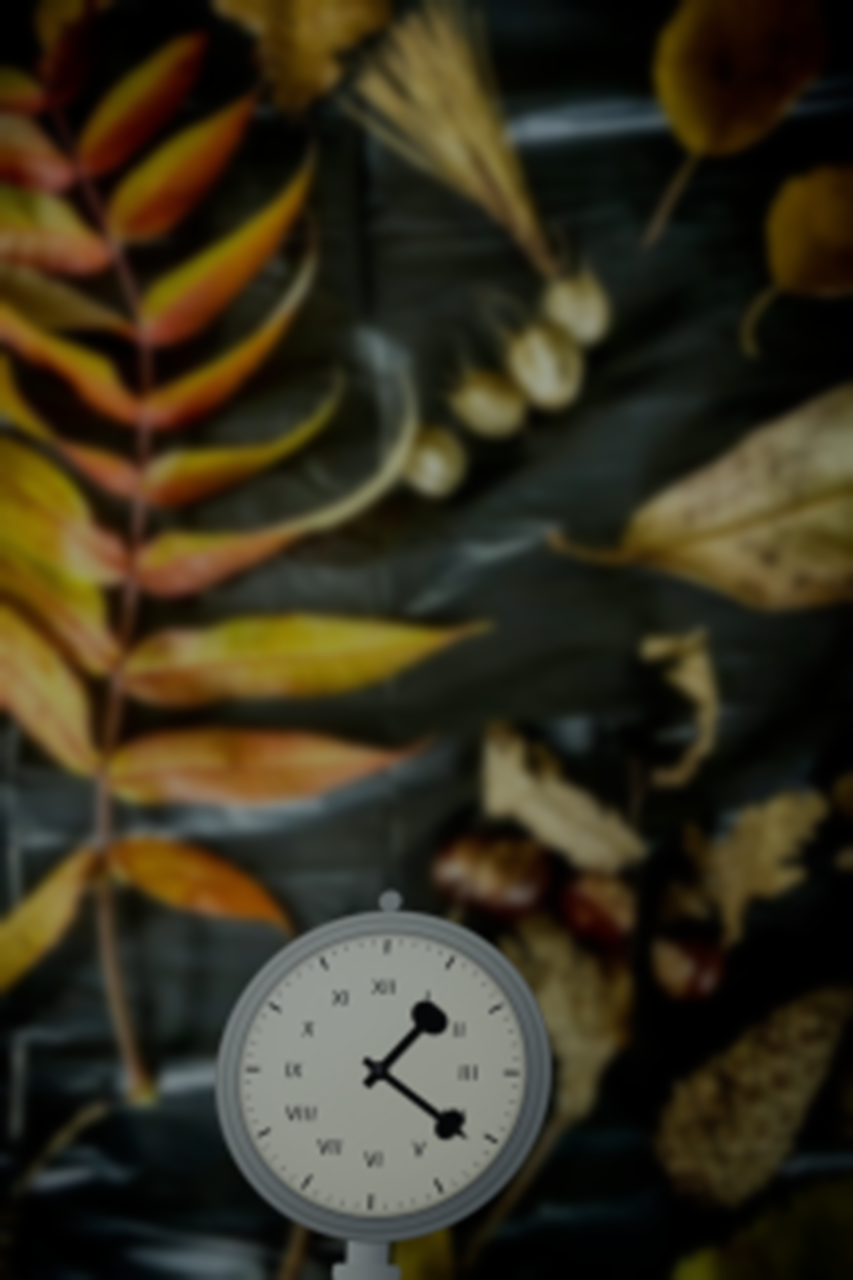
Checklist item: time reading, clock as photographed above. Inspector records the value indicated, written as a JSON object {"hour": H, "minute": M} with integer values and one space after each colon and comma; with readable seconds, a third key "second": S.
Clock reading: {"hour": 1, "minute": 21}
